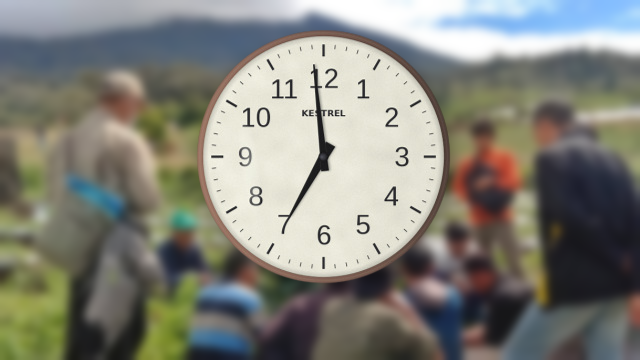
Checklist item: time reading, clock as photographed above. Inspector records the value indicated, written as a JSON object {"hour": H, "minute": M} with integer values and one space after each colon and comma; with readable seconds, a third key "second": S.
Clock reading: {"hour": 6, "minute": 59}
